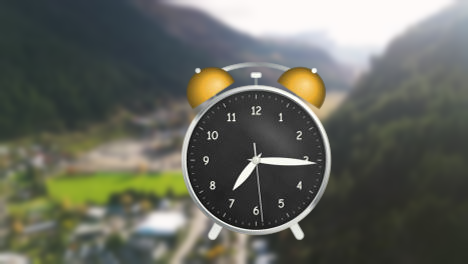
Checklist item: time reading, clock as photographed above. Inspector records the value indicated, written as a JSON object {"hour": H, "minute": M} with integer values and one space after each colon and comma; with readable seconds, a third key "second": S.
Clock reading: {"hour": 7, "minute": 15, "second": 29}
